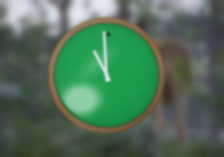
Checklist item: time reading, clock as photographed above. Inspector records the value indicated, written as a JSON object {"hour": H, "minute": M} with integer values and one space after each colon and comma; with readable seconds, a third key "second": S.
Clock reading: {"hour": 10, "minute": 59}
